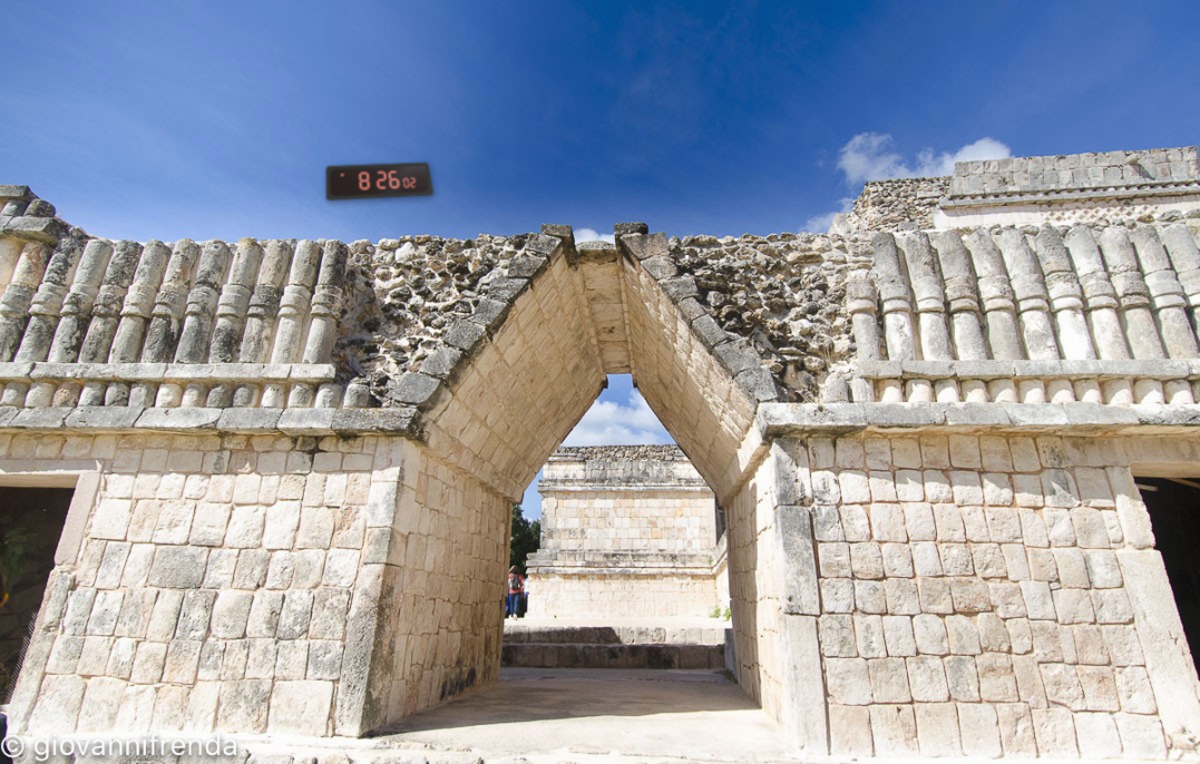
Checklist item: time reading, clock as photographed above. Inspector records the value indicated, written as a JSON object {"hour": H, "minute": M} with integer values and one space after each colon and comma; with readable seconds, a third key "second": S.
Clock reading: {"hour": 8, "minute": 26, "second": 2}
